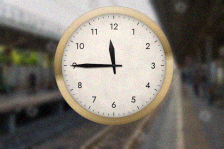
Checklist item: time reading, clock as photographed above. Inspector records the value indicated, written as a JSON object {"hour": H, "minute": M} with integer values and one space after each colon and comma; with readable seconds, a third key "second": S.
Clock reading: {"hour": 11, "minute": 45}
